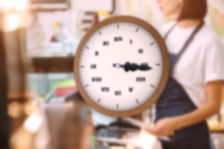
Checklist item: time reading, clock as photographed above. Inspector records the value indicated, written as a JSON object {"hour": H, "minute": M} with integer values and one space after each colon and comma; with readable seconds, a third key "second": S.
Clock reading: {"hour": 3, "minute": 16}
